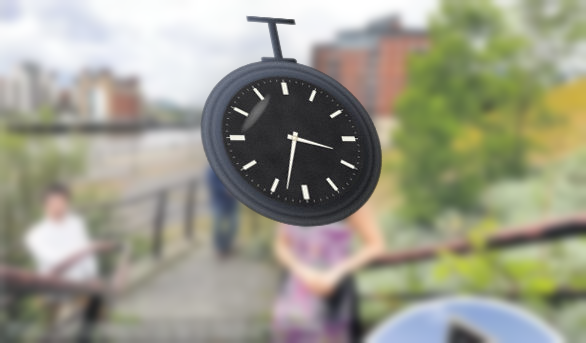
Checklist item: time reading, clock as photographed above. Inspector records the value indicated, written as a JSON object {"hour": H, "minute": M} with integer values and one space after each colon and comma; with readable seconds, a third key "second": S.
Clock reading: {"hour": 3, "minute": 33}
